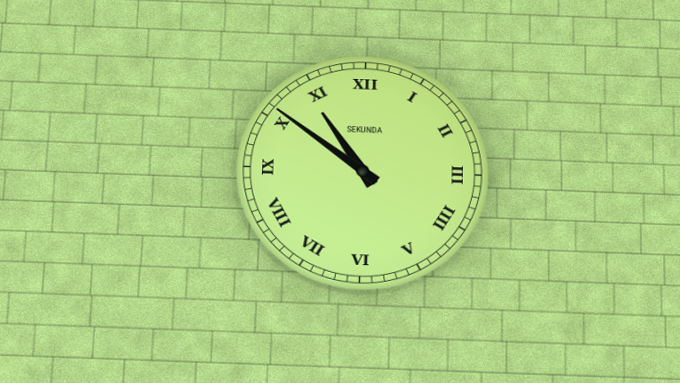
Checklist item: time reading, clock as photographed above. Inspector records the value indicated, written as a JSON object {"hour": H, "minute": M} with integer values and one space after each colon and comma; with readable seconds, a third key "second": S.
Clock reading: {"hour": 10, "minute": 51}
